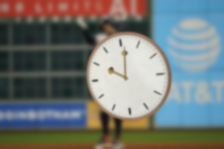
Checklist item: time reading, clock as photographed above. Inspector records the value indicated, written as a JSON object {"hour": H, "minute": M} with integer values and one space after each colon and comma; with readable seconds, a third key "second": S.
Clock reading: {"hour": 10, "minute": 1}
